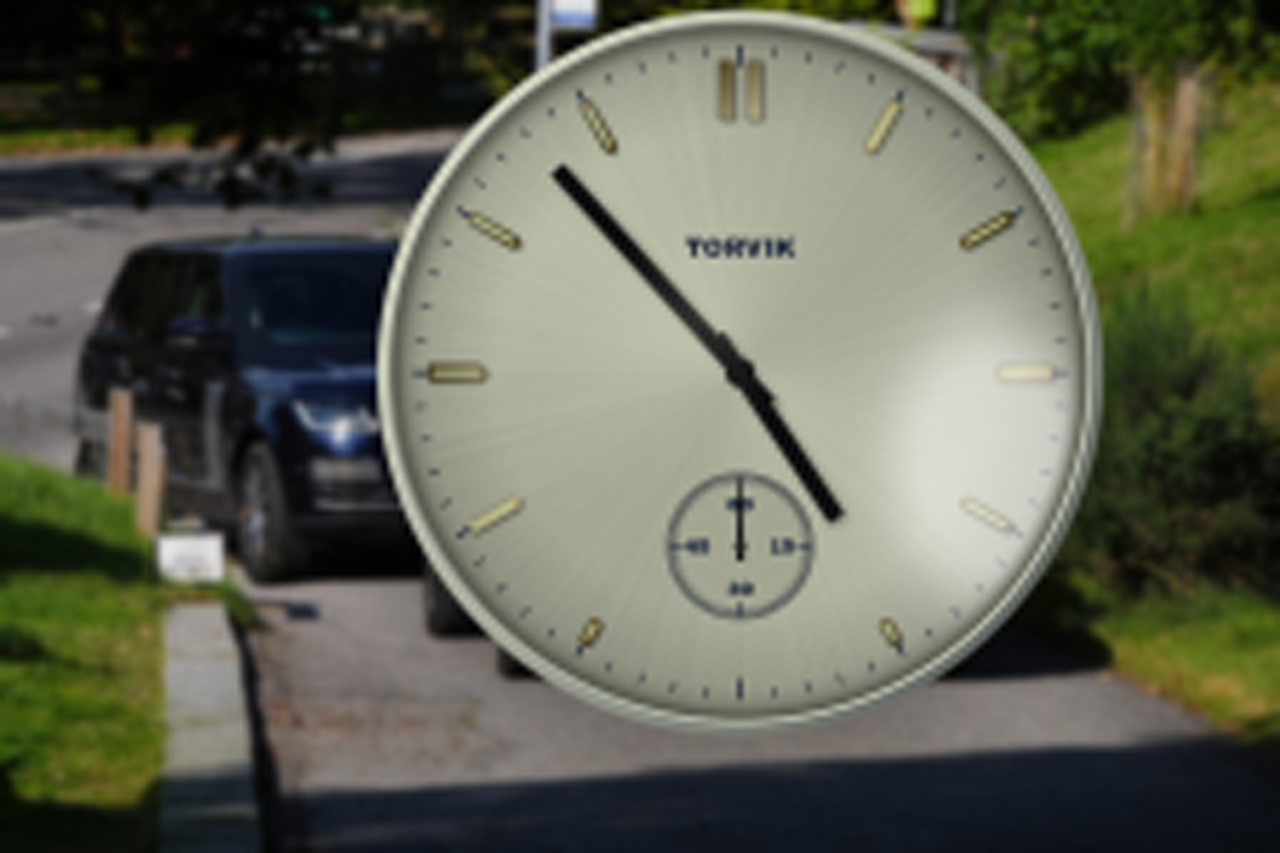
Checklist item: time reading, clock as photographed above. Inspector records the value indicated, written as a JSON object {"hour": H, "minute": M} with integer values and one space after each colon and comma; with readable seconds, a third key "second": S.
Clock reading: {"hour": 4, "minute": 53}
